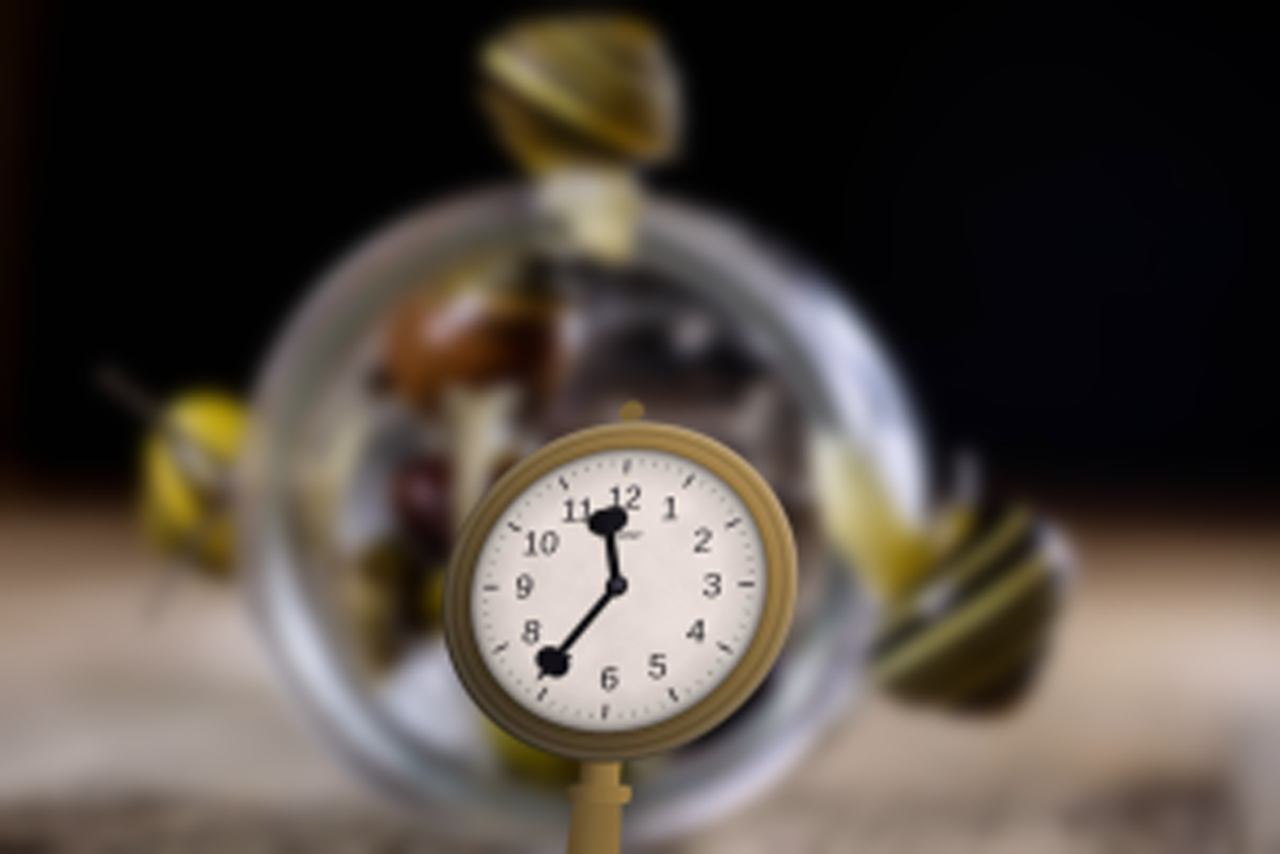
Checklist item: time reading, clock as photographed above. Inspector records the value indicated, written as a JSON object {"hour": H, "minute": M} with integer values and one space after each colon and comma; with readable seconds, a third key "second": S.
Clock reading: {"hour": 11, "minute": 36}
